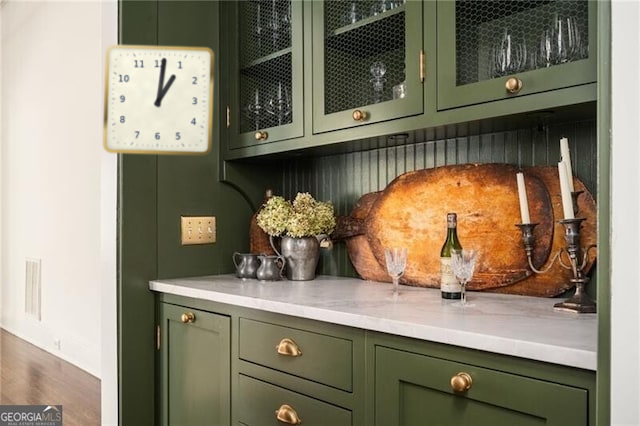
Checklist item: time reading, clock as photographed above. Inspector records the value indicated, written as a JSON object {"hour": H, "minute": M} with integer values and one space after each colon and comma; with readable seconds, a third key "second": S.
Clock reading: {"hour": 1, "minute": 1}
